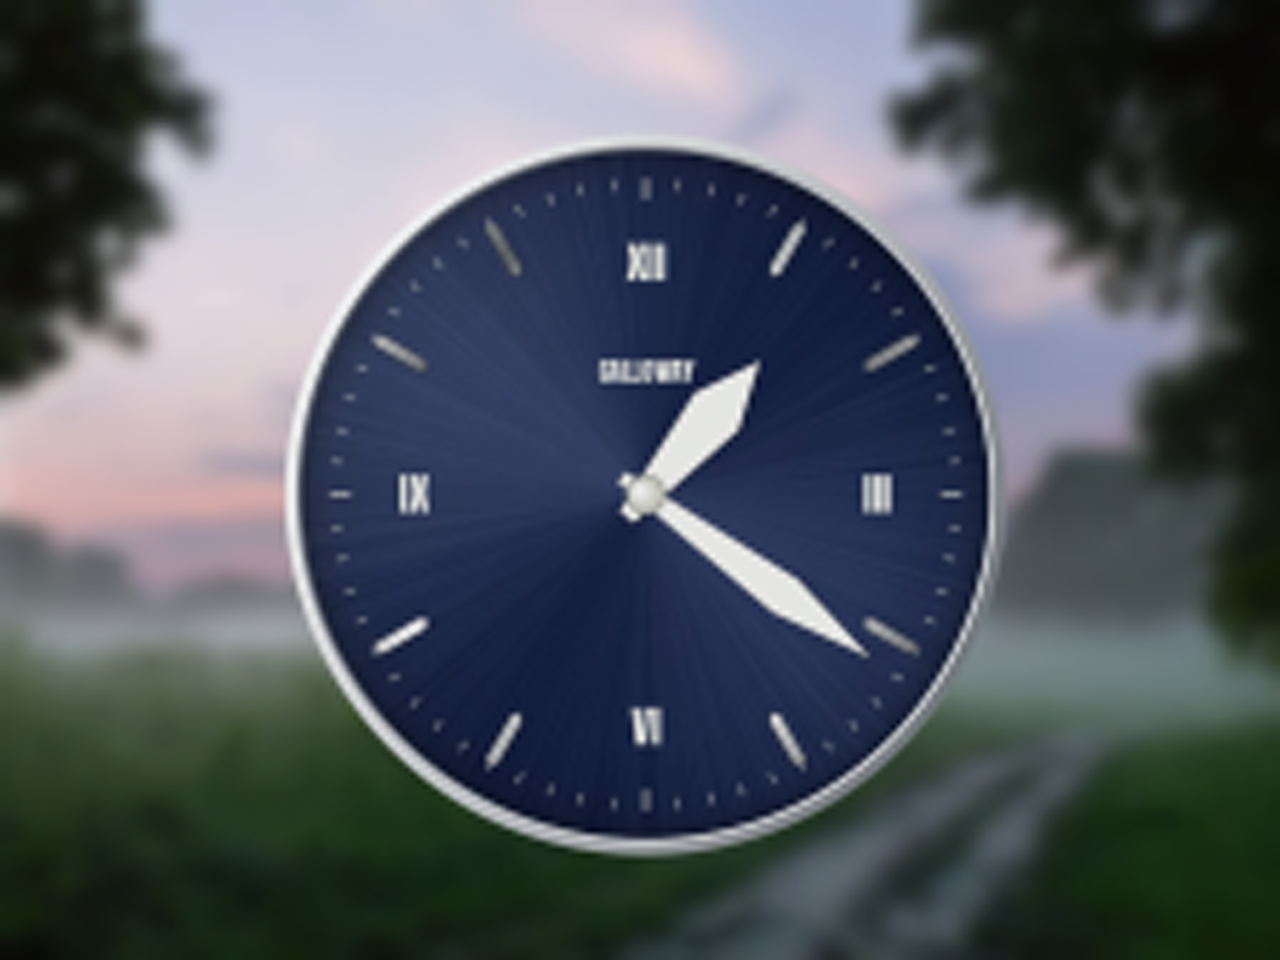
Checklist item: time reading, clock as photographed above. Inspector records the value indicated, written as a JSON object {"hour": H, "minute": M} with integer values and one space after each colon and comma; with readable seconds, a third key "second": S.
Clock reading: {"hour": 1, "minute": 21}
